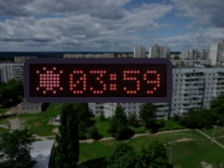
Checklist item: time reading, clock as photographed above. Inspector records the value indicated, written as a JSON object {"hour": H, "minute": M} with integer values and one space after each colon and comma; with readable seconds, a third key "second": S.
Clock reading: {"hour": 3, "minute": 59}
